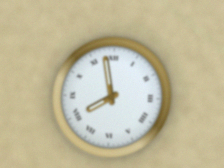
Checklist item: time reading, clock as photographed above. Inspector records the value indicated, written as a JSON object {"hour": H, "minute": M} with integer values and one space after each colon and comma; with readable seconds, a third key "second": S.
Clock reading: {"hour": 7, "minute": 58}
